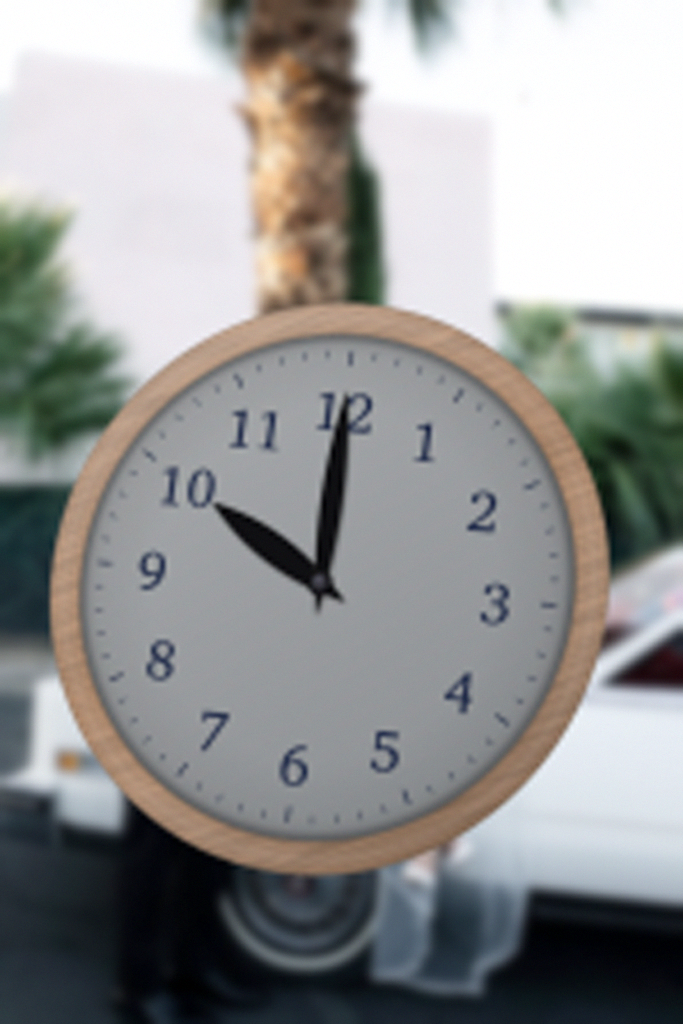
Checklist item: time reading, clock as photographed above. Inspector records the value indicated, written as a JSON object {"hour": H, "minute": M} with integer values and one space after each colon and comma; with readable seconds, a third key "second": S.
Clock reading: {"hour": 10, "minute": 0}
